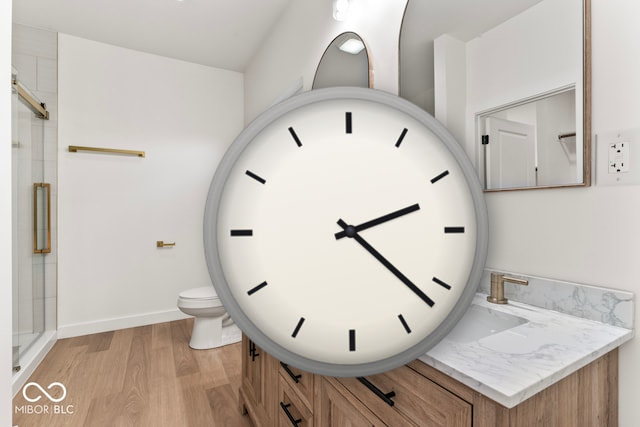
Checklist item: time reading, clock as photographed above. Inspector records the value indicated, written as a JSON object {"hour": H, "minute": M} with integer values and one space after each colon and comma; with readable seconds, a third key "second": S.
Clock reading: {"hour": 2, "minute": 22}
